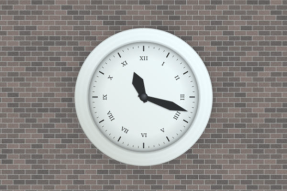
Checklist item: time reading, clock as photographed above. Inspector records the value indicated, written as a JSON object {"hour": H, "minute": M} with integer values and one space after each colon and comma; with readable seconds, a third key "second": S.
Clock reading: {"hour": 11, "minute": 18}
